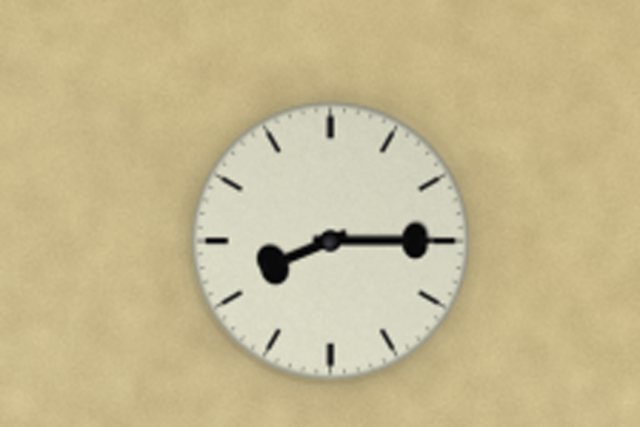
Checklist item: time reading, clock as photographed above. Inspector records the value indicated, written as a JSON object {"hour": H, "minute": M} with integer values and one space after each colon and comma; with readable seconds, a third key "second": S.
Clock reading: {"hour": 8, "minute": 15}
